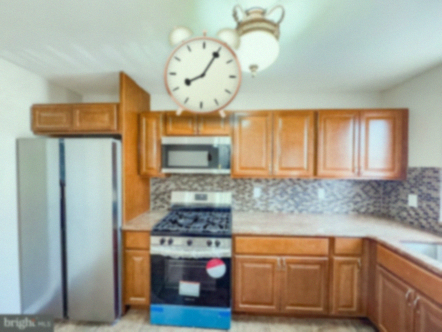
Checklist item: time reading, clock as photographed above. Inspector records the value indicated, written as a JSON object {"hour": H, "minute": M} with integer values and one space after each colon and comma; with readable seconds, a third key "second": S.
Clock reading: {"hour": 8, "minute": 5}
